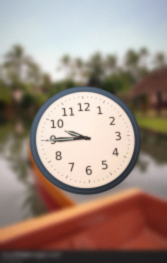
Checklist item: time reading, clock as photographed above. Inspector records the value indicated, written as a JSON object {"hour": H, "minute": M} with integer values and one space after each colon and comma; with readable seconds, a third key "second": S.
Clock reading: {"hour": 9, "minute": 45}
